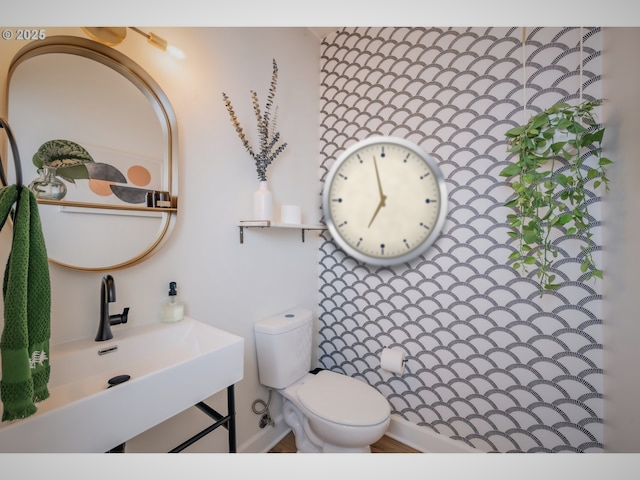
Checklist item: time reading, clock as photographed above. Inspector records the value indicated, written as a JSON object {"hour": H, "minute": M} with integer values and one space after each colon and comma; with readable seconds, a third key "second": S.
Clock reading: {"hour": 6, "minute": 58}
